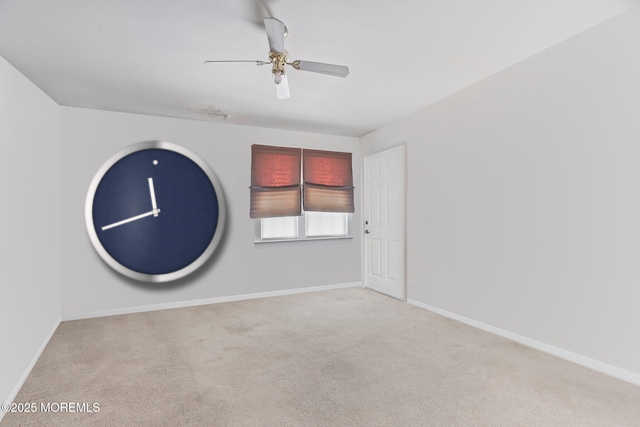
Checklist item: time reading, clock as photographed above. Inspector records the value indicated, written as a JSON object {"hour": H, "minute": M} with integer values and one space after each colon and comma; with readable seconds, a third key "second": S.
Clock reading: {"hour": 11, "minute": 42}
